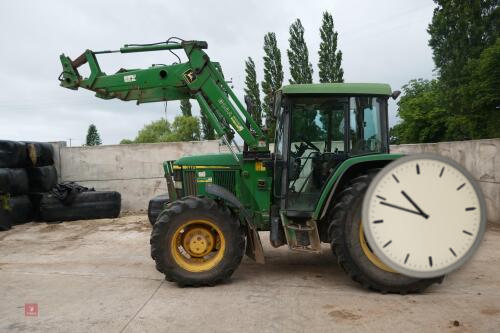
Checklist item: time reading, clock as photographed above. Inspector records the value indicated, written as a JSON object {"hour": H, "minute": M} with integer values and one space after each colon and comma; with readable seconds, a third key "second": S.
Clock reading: {"hour": 10, "minute": 49}
